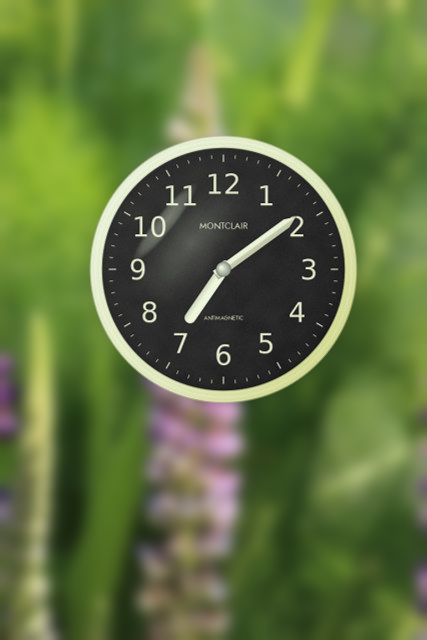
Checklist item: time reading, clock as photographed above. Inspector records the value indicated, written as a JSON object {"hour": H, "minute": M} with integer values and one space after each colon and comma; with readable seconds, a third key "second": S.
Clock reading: {"hour": 7, "minute": 9}
